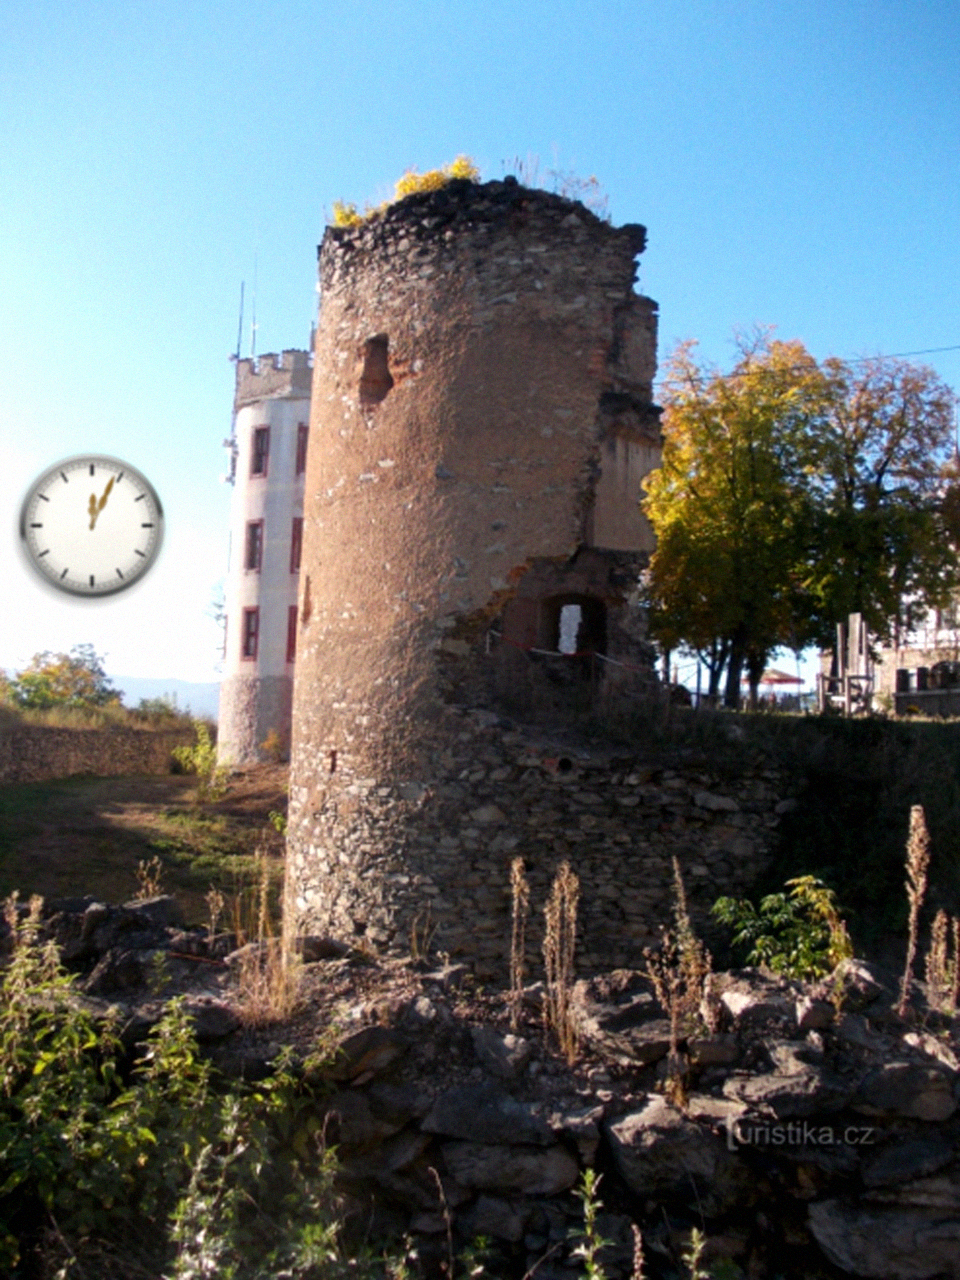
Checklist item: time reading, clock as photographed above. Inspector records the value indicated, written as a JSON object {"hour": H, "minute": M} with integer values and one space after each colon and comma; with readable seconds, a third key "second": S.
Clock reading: {"hour": 12, "minute": 4}
